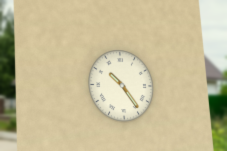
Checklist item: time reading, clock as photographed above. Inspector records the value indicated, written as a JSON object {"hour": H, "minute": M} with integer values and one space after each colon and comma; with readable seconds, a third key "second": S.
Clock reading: {"hour": 10, "minute": 24}
